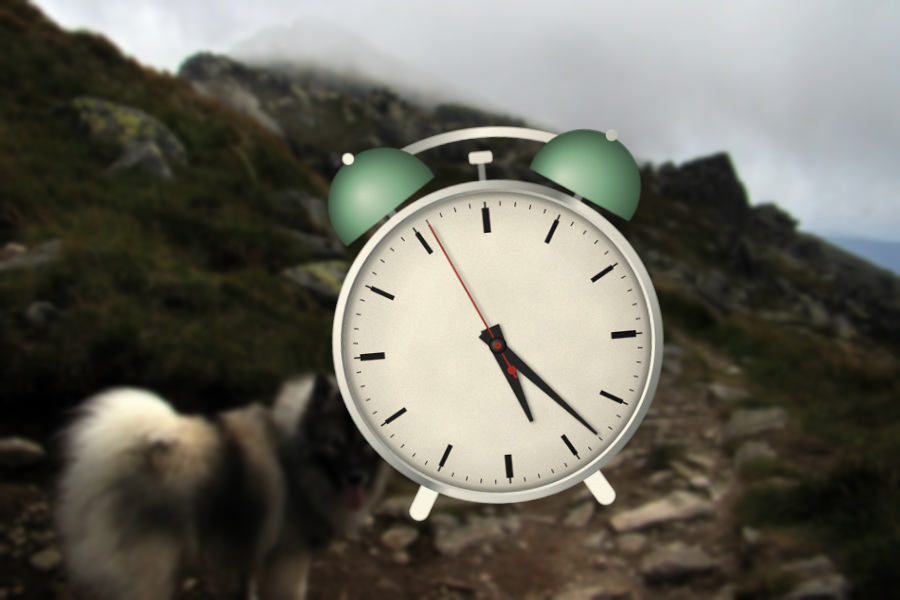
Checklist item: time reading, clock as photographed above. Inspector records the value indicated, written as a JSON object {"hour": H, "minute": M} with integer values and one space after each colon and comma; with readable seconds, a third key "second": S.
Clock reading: {"hour": 5, "minute": 22, "second": 56}
